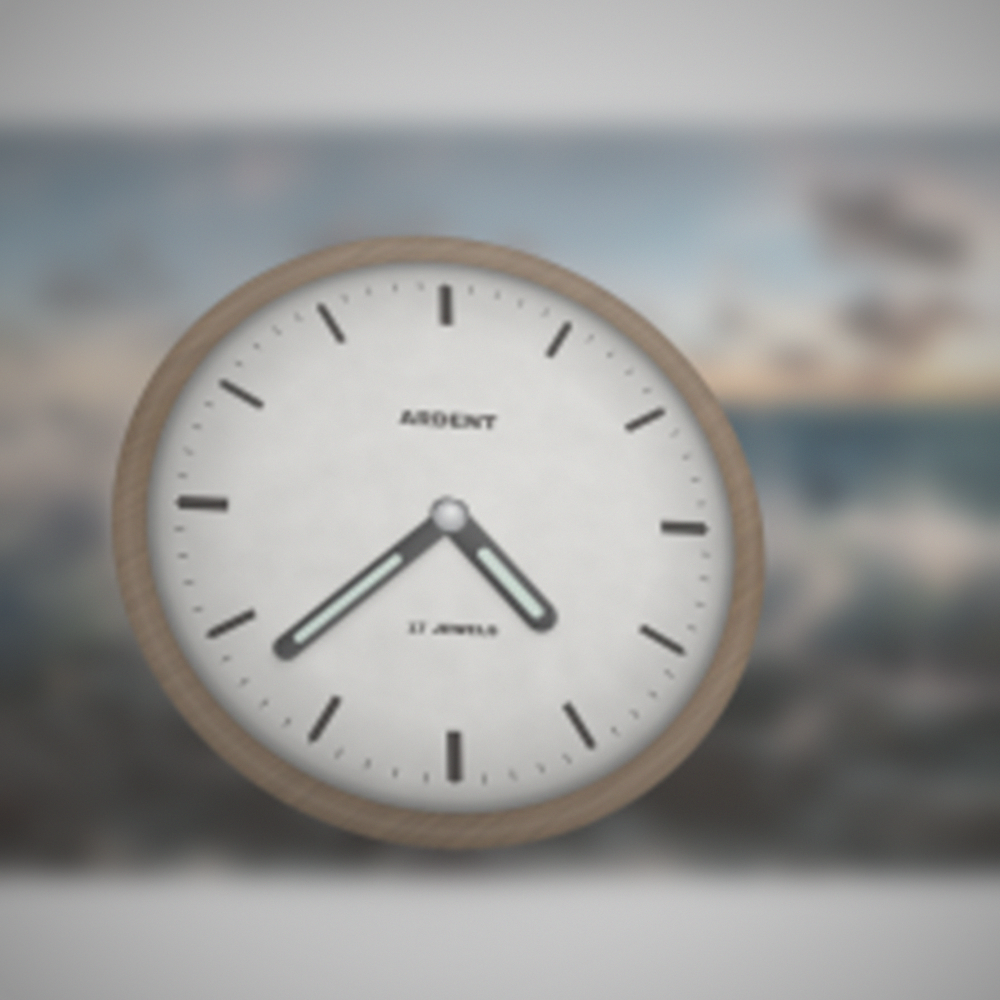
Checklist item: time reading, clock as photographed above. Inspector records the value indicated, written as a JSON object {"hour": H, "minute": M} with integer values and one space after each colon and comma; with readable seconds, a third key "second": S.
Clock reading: {"hour": 4, "minute": 38}
